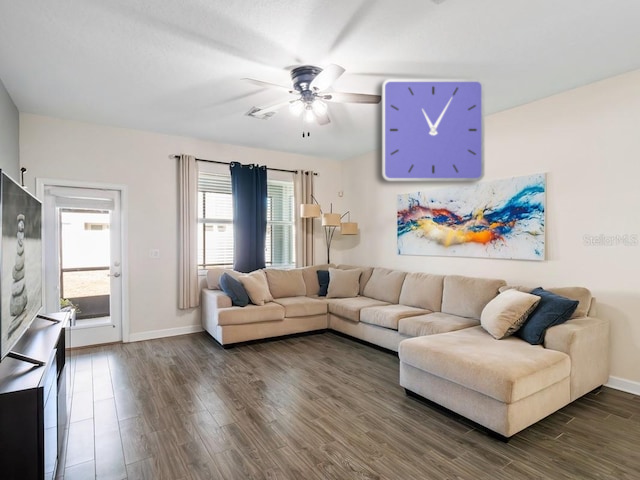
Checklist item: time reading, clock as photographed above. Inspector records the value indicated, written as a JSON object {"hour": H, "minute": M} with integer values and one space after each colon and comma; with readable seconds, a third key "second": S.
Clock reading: {"hour": 11, "minute": 5}
